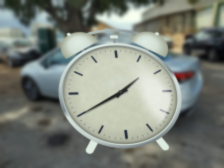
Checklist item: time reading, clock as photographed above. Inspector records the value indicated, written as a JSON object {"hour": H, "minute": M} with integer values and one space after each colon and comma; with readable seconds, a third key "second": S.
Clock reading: {"hour": 1, "minute": 40}
